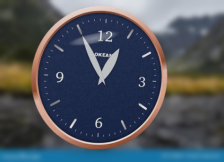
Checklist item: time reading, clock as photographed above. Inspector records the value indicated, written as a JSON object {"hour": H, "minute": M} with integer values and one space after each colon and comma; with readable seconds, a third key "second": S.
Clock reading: {"hour": 12, "minute": 55}
